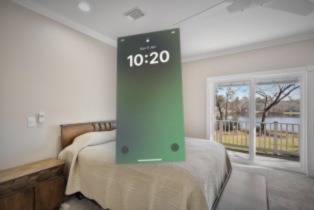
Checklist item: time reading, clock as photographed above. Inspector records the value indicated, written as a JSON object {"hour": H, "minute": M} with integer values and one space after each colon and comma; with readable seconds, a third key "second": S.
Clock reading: {"hour": 10, "minute": 20}
